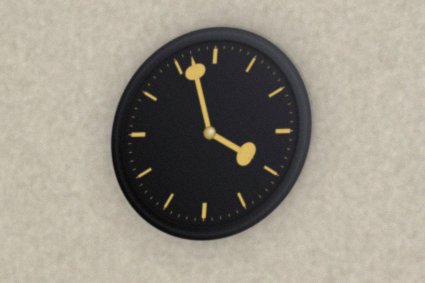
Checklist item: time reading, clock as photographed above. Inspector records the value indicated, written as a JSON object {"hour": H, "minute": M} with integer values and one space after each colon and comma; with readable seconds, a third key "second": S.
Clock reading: {"hour": 3, "minute": 57}
